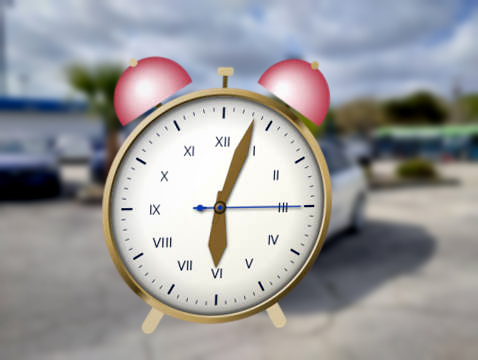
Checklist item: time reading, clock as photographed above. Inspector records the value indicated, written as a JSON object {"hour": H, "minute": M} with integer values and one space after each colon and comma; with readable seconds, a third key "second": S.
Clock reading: {"hour": 6, "minute": 3, "second": 15}
